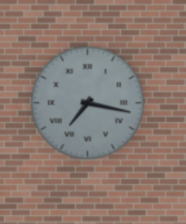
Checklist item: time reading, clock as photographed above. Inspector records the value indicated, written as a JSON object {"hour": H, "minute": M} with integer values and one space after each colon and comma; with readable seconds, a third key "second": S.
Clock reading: {"hour": 7, "minute": 17}
